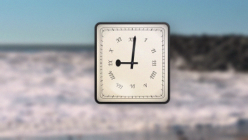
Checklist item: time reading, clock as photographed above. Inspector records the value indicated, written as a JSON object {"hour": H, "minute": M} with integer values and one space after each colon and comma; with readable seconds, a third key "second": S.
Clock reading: {"hour": 9, "minute": 1}
